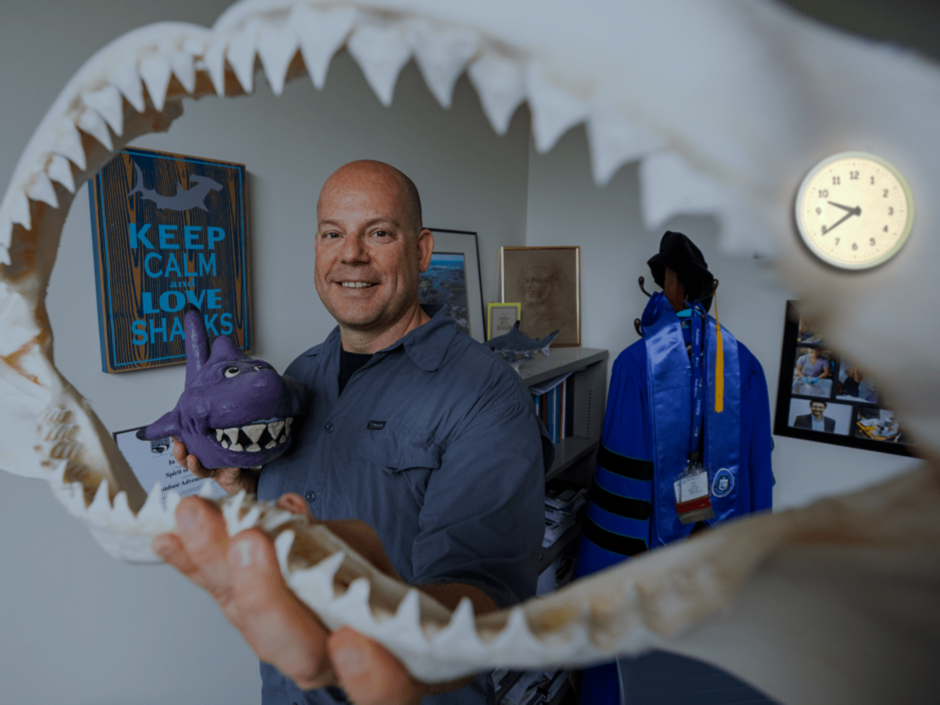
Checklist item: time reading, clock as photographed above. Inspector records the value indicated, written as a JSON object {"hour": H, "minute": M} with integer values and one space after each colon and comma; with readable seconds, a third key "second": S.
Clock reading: {"hour": 9, "minute": 39}
